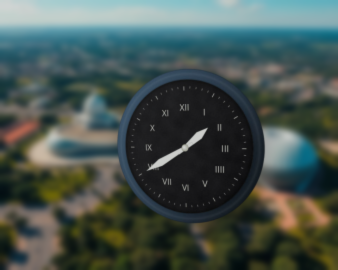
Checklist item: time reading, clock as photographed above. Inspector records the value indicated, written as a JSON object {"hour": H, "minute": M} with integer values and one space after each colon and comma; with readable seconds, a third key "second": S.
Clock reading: {"hour": 1, "minute": 40}
